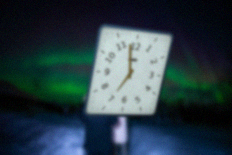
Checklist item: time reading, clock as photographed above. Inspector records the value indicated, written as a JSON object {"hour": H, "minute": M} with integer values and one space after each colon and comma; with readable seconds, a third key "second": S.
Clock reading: {"hour": 6, "minute": 58}
